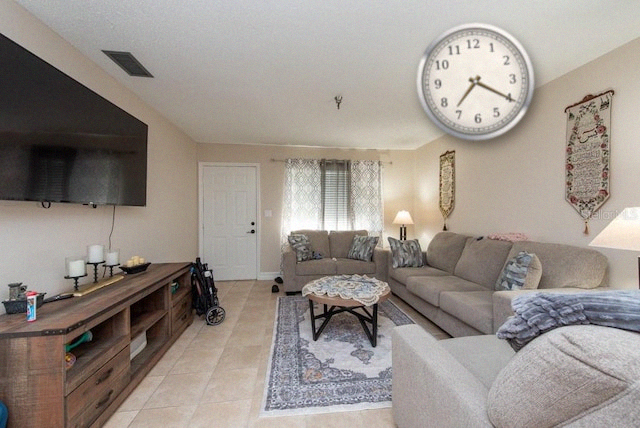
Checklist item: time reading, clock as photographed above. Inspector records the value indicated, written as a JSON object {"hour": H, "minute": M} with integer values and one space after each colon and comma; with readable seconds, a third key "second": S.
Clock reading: {"hour": 7, "minute": 20}
